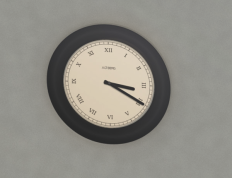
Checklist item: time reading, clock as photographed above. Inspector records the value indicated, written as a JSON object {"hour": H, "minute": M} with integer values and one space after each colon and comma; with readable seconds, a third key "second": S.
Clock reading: {"hour": 3, "minute": 20}
